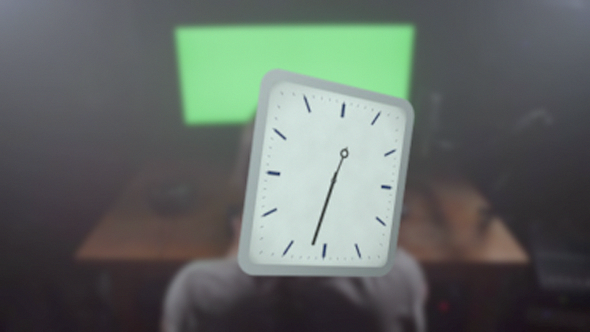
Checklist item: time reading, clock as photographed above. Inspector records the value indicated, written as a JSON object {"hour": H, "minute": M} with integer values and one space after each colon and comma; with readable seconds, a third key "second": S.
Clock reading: {"hour": 12, "minute": 32}
